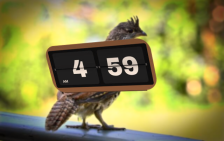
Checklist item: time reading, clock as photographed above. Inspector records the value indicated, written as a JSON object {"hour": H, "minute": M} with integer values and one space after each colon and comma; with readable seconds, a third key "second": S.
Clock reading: {"hour": 4, "minute": 59}
